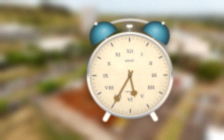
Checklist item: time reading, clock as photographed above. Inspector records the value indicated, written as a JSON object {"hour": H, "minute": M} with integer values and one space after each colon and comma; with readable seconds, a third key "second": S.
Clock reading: {"hour": 5, "minute": 35}
